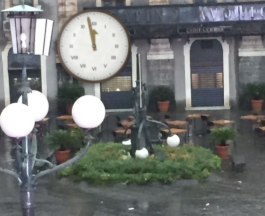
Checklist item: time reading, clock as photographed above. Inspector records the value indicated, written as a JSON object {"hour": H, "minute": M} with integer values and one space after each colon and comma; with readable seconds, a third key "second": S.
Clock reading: {"hour": 11, "minute": 58}
